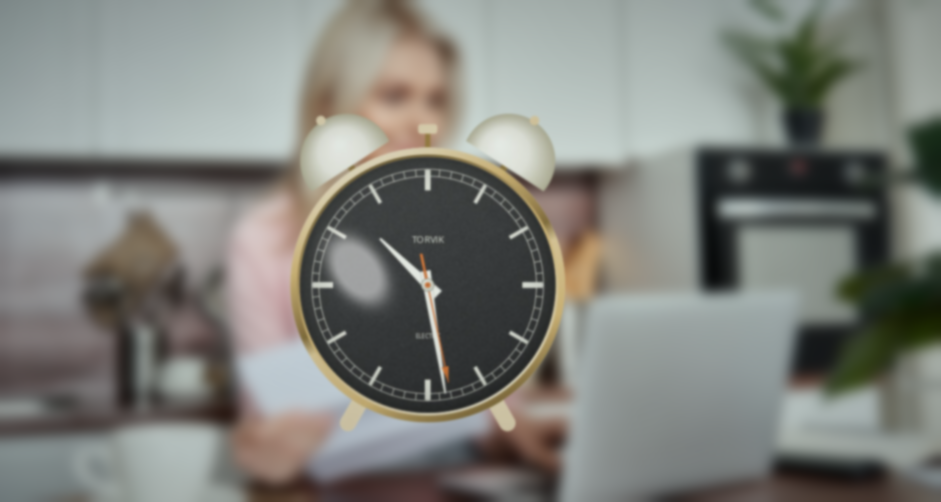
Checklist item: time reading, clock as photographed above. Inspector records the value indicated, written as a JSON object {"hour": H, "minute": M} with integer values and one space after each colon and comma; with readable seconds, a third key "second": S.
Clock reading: {"hour": 10, "minute": 28, "second": 28}
